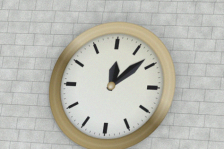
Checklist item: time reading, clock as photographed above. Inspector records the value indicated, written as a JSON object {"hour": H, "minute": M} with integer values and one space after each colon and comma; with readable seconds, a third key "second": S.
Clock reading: {"hour": 12, "minute": 8}
